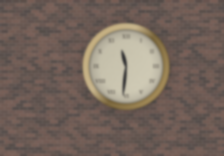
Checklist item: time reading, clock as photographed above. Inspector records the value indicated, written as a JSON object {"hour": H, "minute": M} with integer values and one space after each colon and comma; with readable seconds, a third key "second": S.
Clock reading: {"hour": 11, "minute": 31}
